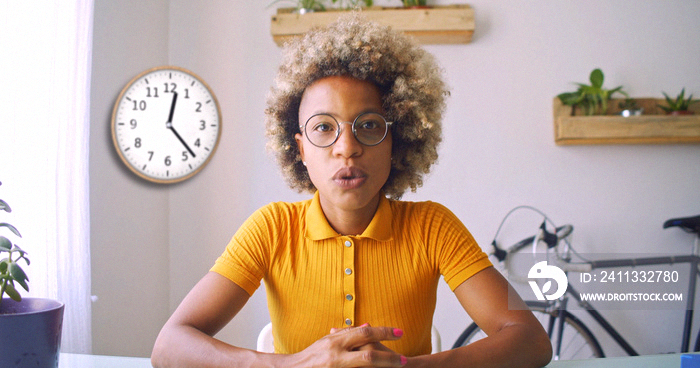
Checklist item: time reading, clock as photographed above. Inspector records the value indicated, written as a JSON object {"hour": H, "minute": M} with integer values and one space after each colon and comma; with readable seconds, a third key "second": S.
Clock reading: {"hour": 12, "minute": 23}
